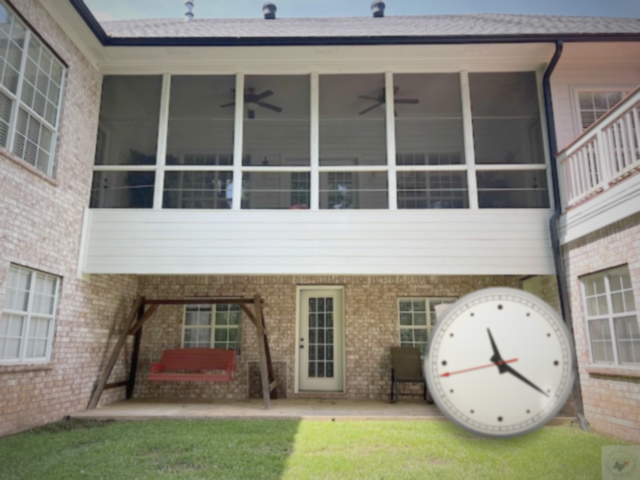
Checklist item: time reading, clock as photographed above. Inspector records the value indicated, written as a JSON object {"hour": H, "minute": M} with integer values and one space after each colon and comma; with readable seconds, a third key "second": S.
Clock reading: {"hour": 11, "minute": 20, "second": 43}
